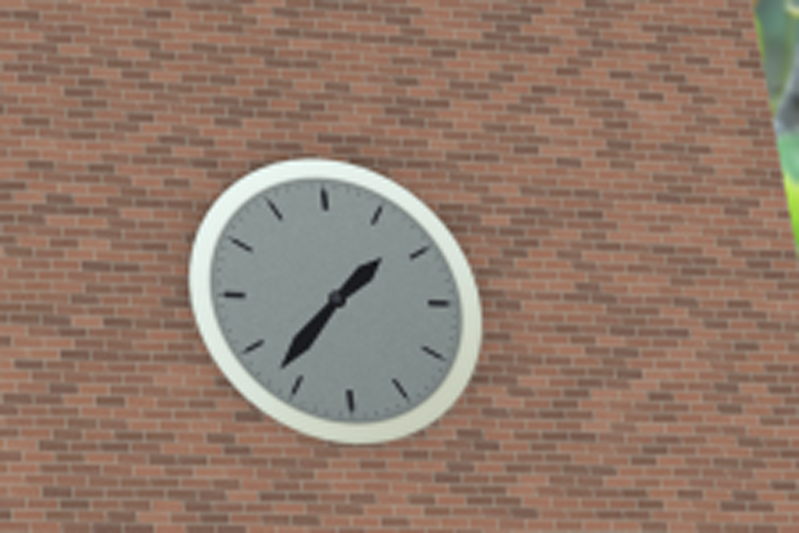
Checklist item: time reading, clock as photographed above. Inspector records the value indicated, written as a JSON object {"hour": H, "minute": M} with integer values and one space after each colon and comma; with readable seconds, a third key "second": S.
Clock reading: {"hour": 1, "minute": 37}
